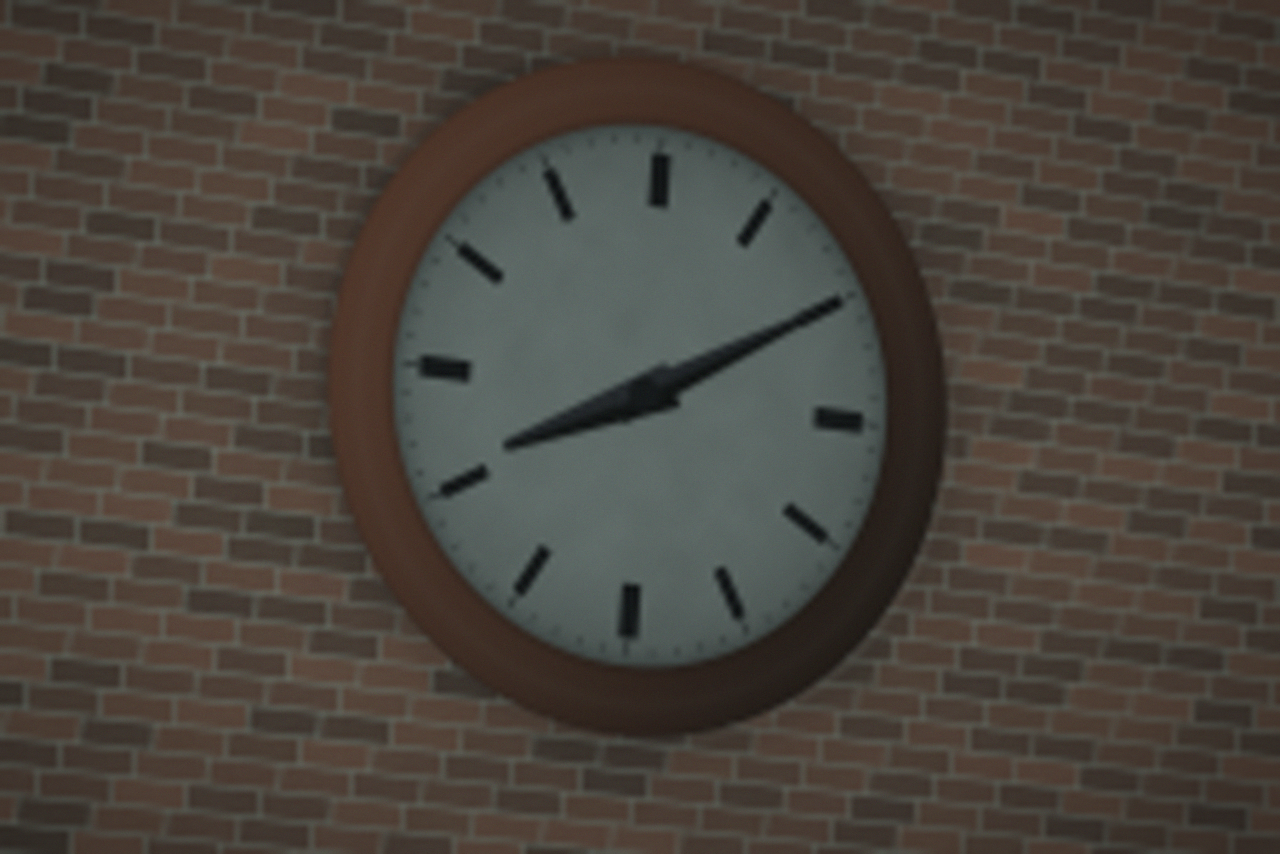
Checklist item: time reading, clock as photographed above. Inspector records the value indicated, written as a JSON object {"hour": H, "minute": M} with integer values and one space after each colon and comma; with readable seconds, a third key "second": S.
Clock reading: {"hour": 8, "minute": 10}
